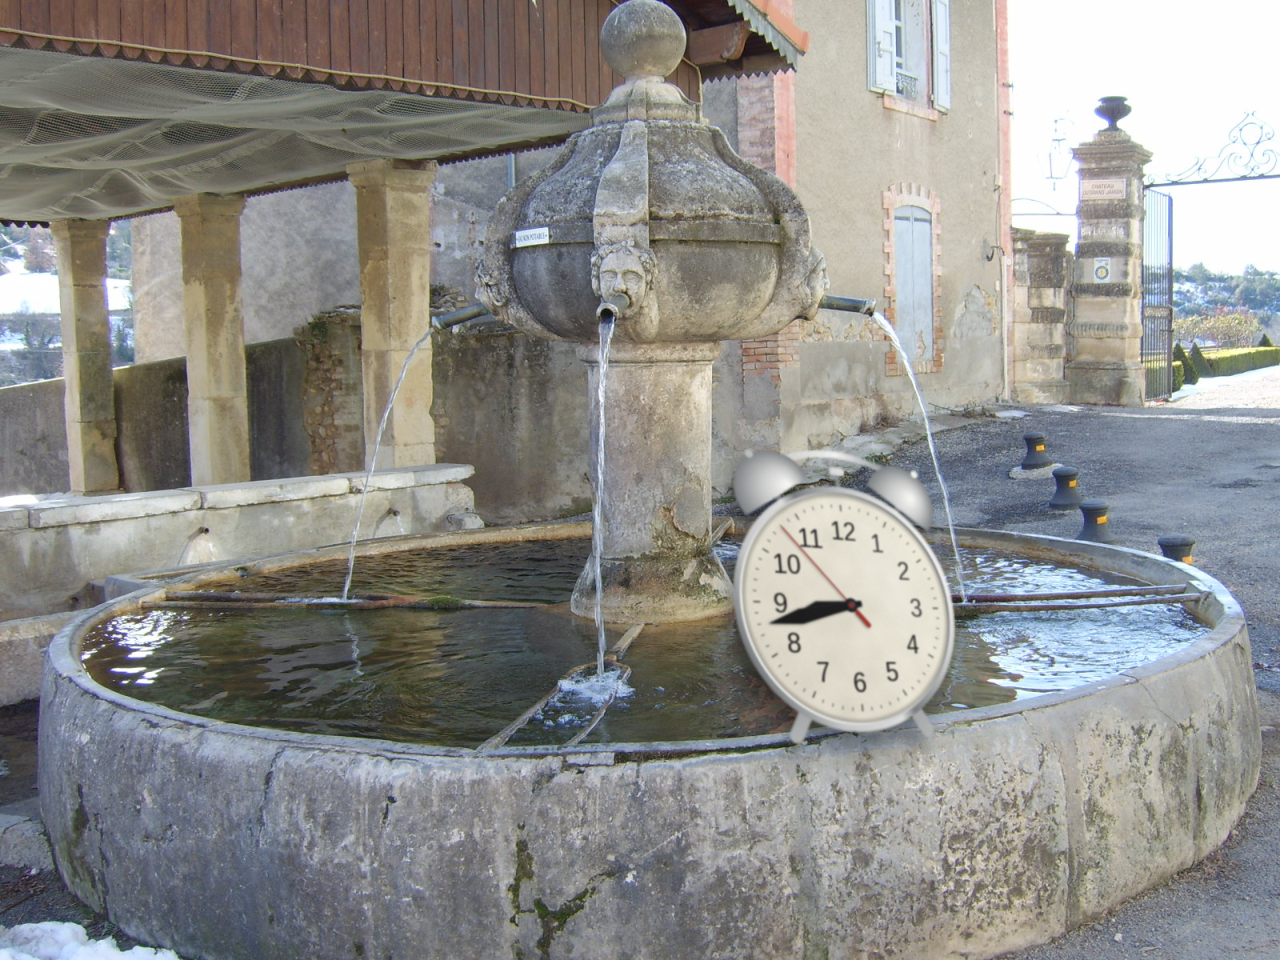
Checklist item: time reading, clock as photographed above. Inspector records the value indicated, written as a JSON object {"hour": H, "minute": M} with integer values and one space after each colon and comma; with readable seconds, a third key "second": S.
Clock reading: {"hour": 8, "minute": 42, "second": 53}
